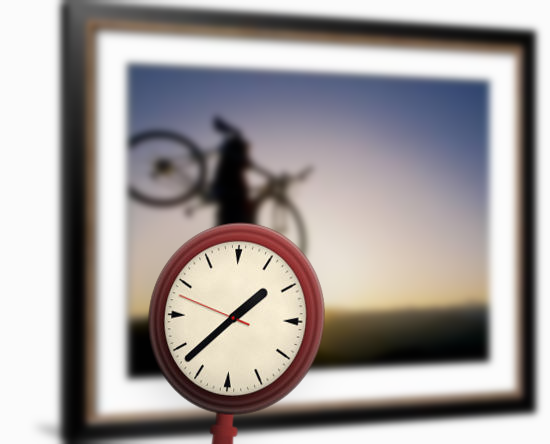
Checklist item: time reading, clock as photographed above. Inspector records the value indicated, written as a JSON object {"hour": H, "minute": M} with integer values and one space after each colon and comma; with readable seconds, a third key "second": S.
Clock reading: {"hour": 1, "minute": 37, "second": 48}
